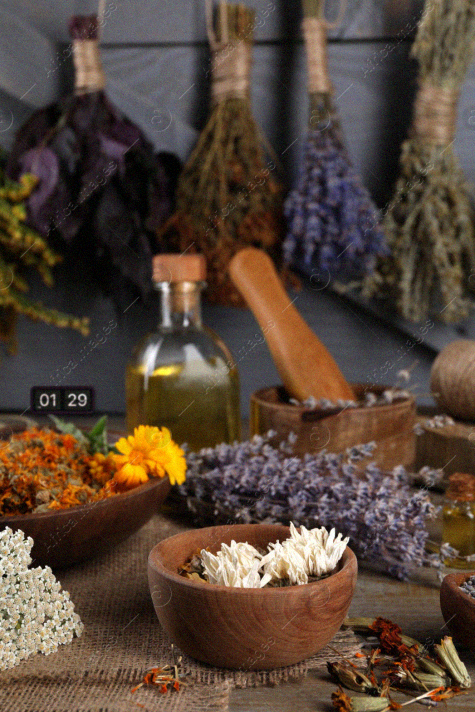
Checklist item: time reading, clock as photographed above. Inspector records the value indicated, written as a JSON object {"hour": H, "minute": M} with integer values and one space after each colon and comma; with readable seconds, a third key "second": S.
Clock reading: {"hour": 1, "minute": 29}
